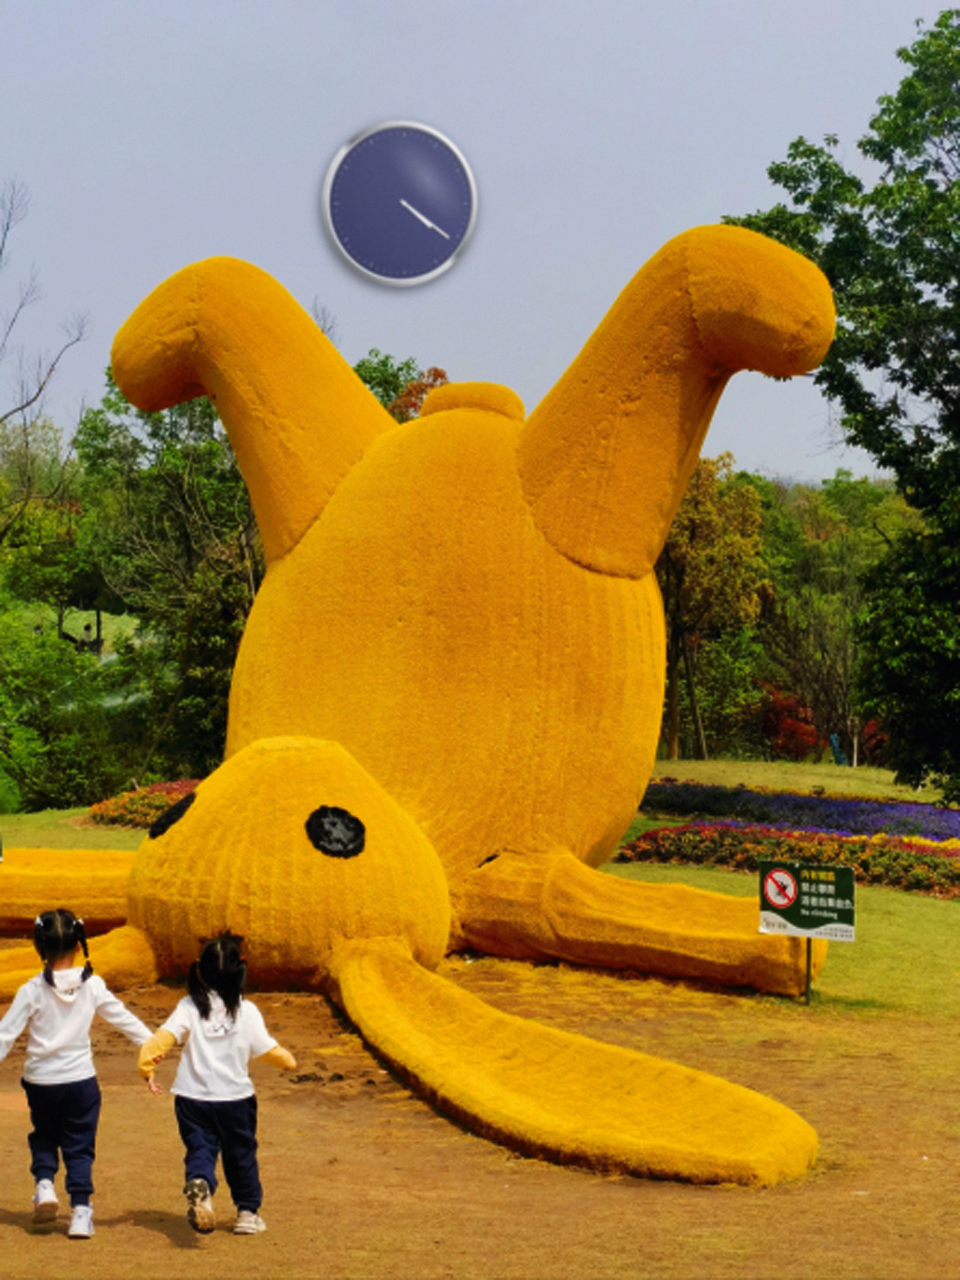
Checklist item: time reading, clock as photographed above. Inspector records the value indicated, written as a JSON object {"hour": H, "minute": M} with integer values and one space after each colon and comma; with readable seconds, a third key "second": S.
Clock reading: {"hour": 4, "minute": 21}
